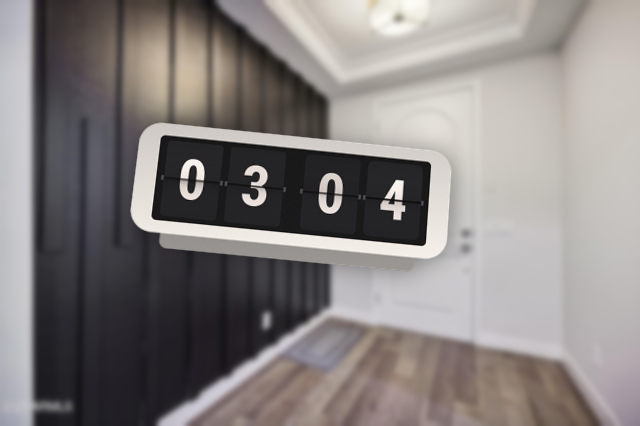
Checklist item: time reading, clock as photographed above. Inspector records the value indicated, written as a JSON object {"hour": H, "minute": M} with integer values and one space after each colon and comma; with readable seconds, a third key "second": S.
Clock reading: {"hour": 3, "minute": 4}
